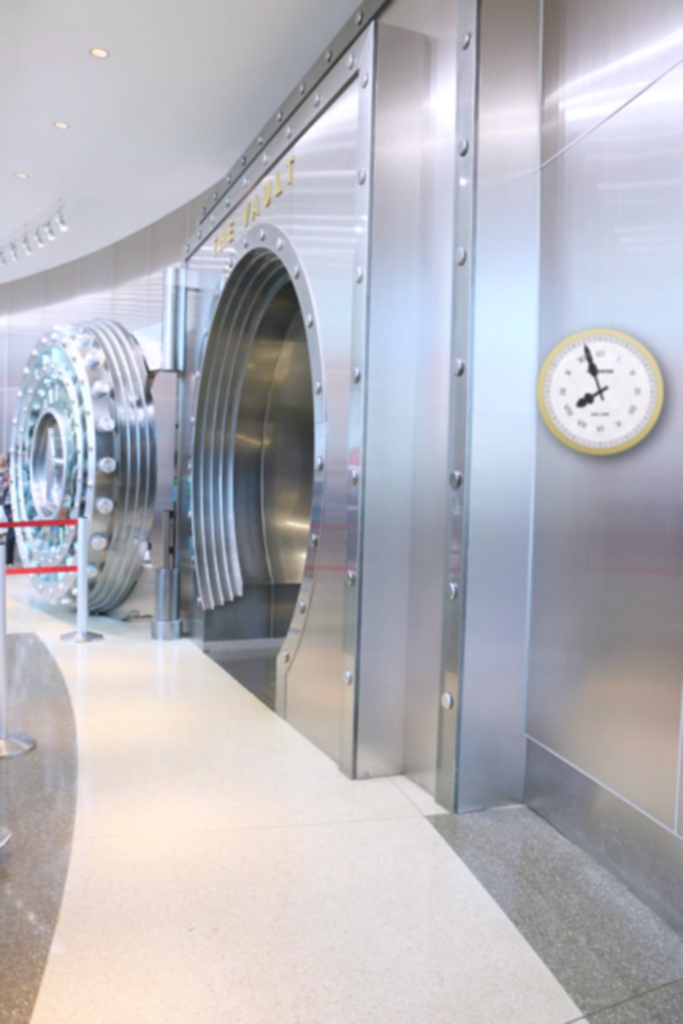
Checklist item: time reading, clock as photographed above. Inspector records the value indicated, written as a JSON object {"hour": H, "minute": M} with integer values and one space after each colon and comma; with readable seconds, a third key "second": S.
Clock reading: {"hour": 7, "minute": 57}
